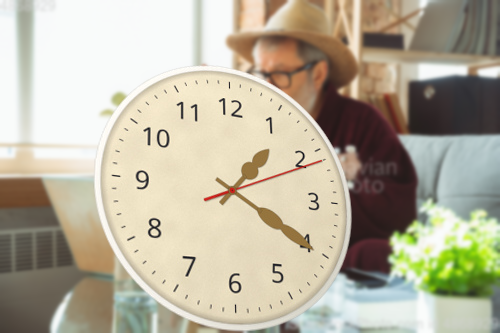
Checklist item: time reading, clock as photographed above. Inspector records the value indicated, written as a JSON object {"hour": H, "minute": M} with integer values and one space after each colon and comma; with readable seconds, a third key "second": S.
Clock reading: {"hour": 1, "minute": 20, "second": 11}
